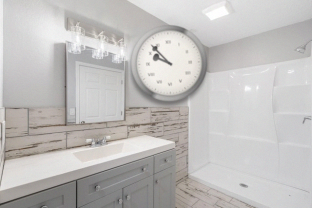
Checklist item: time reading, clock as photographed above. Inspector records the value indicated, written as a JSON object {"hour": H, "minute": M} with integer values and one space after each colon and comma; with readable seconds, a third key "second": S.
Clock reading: {"hour": 9, "minute": 53}
